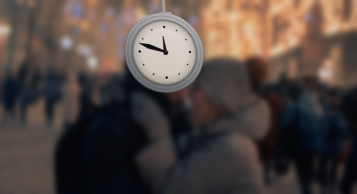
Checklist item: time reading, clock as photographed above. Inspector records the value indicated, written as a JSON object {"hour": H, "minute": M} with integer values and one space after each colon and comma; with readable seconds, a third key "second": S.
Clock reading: {"hour": 11, "minute": 48}
